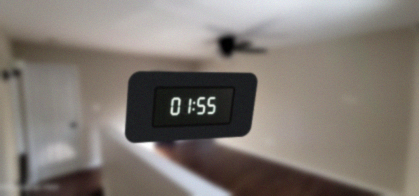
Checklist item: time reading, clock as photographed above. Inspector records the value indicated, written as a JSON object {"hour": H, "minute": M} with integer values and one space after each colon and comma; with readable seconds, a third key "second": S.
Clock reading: {"hour": 1, "minute": 55}
